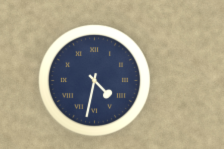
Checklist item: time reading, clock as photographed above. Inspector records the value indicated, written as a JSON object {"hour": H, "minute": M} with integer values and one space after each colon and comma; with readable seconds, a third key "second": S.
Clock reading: {"hour": 4, "minute": 32}
